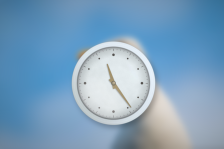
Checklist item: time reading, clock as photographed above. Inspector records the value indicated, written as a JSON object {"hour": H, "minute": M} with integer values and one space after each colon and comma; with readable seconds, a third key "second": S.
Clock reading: {"hour": 11, "minute": 24}
